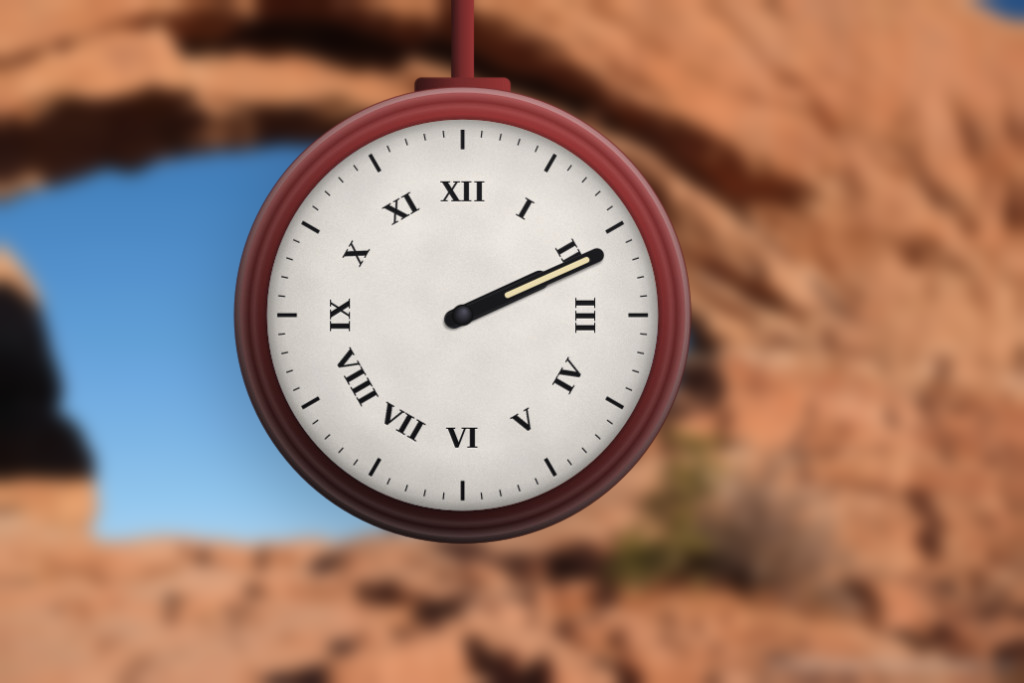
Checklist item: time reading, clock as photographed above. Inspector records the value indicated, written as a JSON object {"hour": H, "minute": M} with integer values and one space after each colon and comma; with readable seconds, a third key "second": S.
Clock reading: {"hour": 2, "minute": 11}
